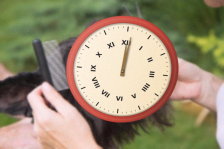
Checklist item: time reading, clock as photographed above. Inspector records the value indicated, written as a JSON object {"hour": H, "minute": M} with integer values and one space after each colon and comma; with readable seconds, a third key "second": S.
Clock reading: {"hour": 12, "minute": 1}
